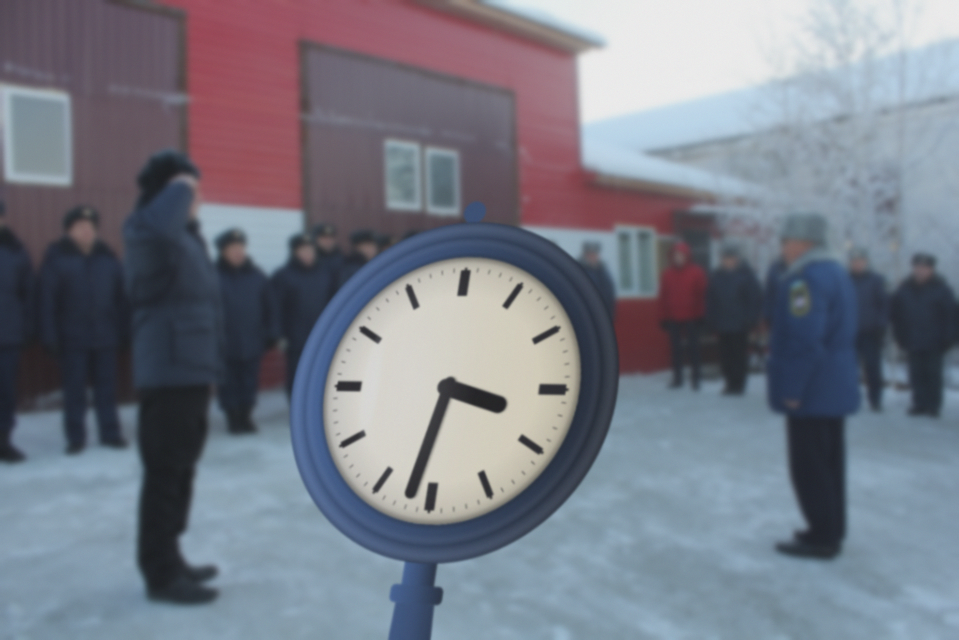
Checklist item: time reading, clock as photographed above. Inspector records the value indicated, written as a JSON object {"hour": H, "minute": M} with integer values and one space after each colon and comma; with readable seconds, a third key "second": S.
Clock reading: {"hour": 3, "minute": 32}
